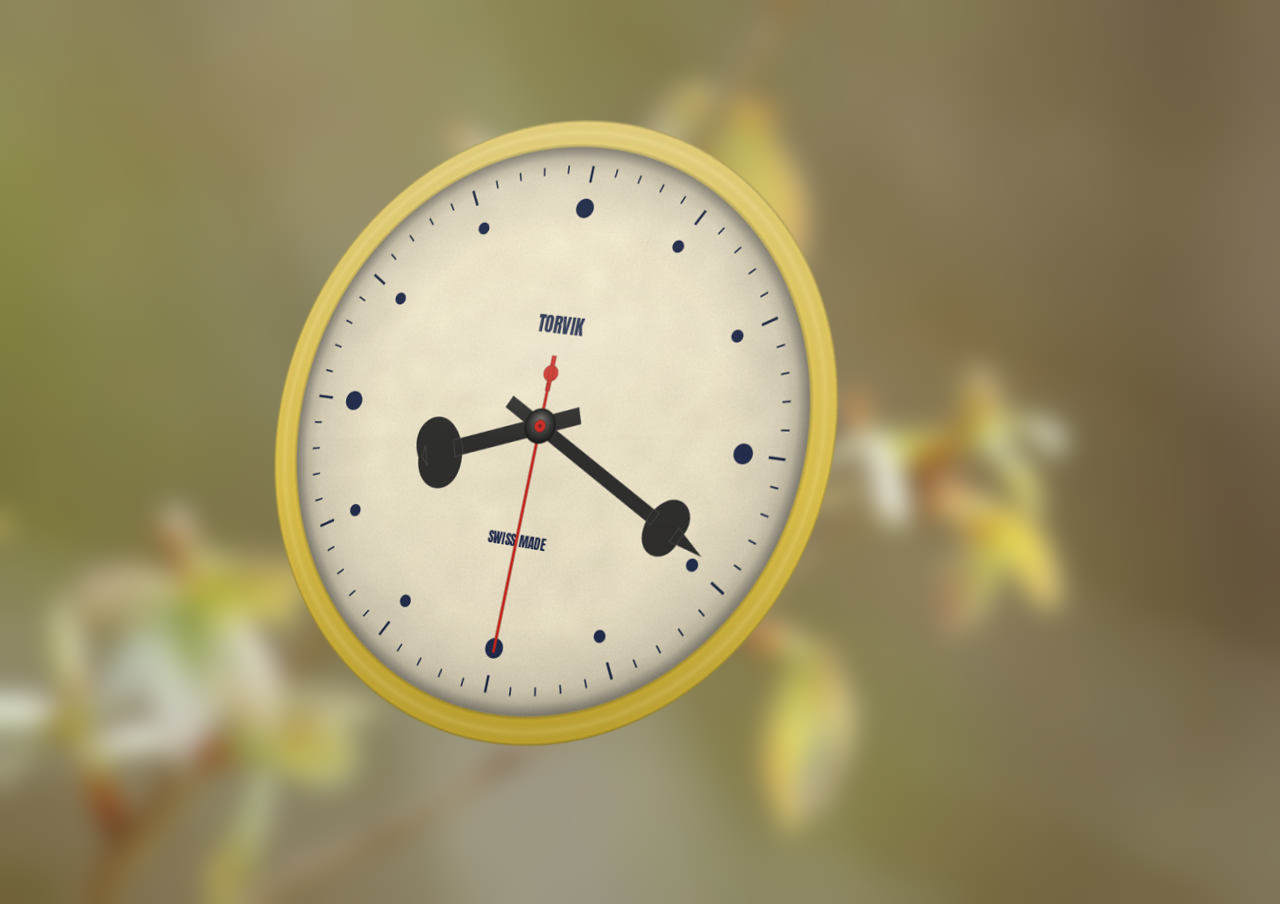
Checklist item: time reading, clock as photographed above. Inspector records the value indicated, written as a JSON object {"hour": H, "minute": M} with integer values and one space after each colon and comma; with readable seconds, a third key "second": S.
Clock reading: {"hour": 8, "minute": 19, "second": 30}
